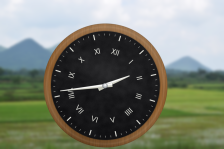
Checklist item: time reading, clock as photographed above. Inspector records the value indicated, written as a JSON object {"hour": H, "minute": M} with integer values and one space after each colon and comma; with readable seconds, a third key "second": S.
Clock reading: {"hour": 1, "minute": 41}
